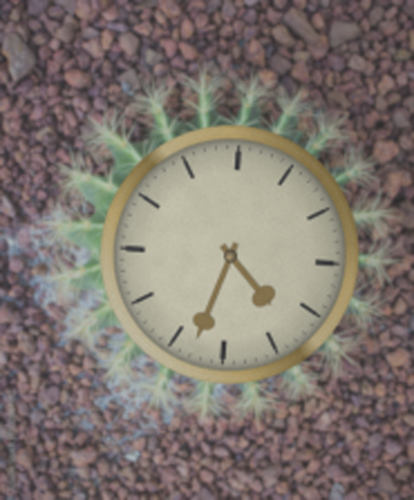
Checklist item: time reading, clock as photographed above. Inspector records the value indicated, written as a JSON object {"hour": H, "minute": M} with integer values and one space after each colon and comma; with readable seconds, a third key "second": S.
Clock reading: {"hour": 4, "minute": 33}
